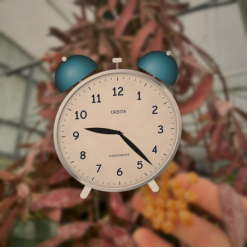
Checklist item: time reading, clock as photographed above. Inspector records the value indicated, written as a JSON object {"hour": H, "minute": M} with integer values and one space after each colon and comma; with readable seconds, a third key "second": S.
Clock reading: {"hour": 9, "minute": 23}
